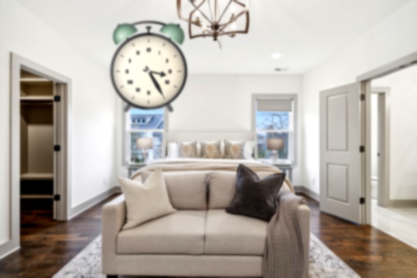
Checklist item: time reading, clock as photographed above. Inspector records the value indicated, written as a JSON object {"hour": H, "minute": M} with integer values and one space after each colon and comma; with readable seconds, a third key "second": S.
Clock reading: {"hour": 3, "minute": 25}
